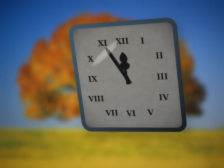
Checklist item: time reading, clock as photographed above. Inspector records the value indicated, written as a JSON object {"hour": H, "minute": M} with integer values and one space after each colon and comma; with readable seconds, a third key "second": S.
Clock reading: {"hour": 11, "minute": 55}
